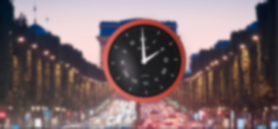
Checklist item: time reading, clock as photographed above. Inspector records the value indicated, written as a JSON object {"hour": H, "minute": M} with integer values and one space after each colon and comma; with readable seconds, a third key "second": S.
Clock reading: {"hour": 2, "minute": 0}
